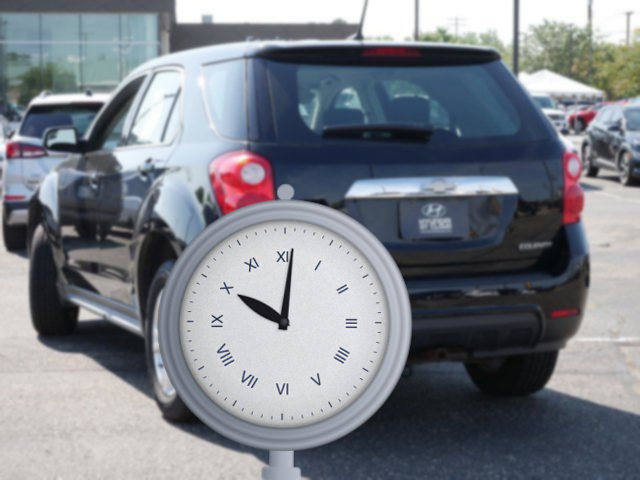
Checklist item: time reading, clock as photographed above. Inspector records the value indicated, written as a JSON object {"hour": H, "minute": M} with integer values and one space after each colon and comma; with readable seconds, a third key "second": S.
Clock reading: {"hour": 10, "minute": 1}
